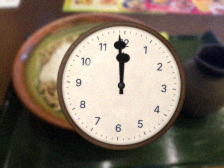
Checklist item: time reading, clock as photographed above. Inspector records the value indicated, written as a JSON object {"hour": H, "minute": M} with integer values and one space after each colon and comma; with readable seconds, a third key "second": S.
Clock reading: {"hour": 11, "minute": 59}
